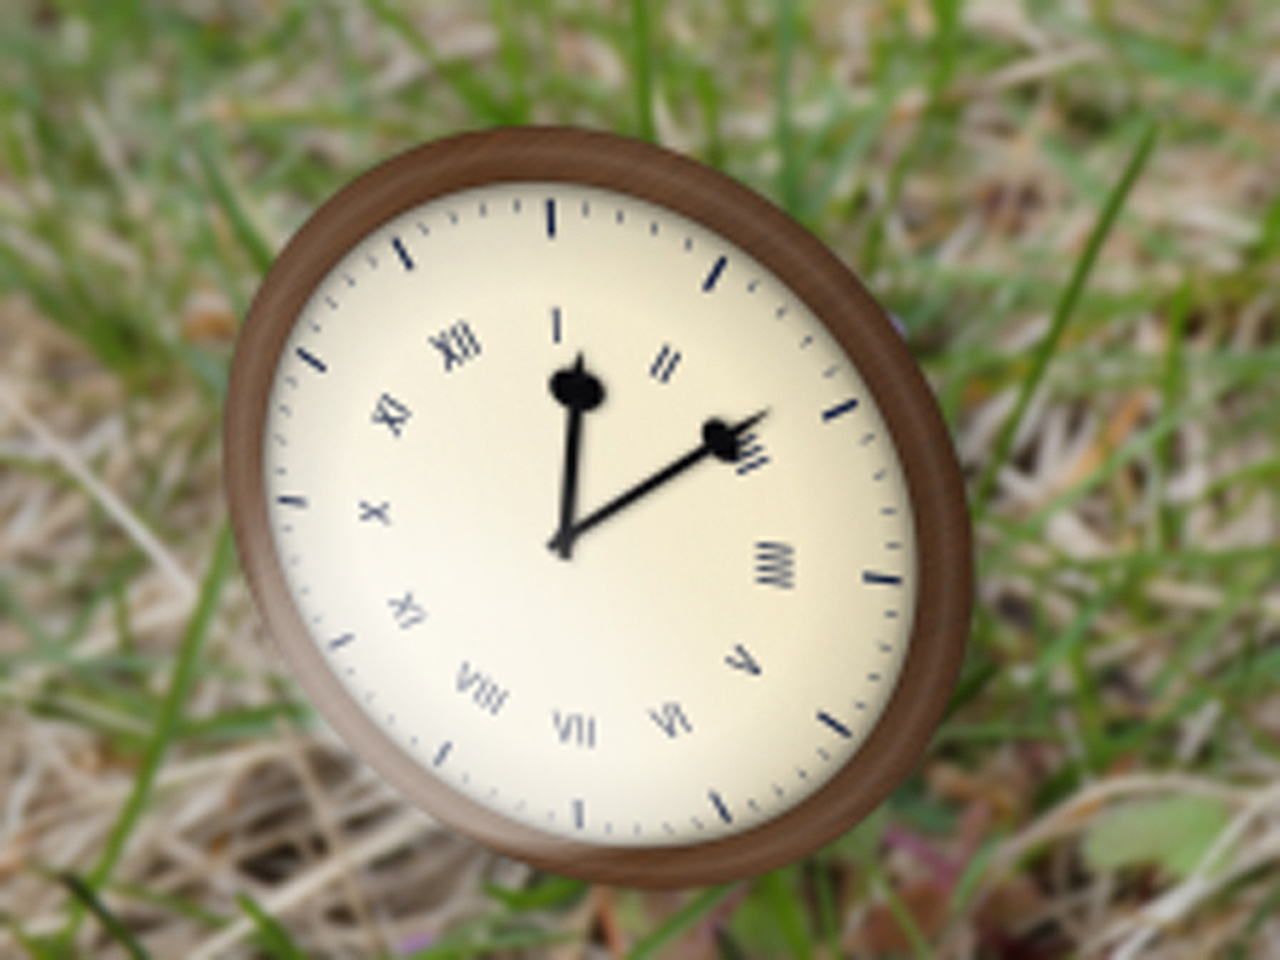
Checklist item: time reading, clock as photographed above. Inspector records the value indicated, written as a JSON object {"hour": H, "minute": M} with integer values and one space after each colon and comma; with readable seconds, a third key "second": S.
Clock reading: {"hour": 1, "minute": 14}
